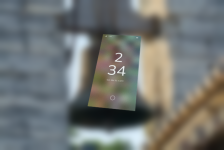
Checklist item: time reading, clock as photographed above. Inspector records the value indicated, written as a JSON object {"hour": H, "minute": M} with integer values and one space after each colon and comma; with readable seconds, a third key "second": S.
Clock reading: {"hour": 2, "minute": 34}
